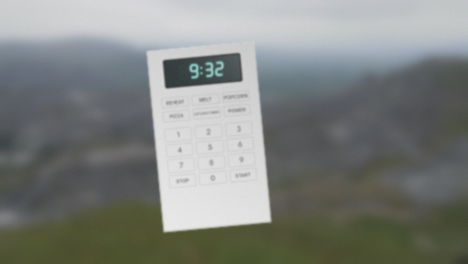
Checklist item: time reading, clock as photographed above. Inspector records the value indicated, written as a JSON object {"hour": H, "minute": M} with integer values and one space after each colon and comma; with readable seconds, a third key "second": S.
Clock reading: {"hour": 9, "minute": 32}
